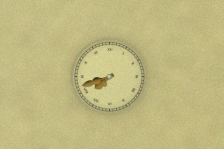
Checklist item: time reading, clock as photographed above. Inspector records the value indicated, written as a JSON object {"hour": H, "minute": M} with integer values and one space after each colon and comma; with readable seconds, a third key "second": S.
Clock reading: {"hour": 7, "minute": 42}
